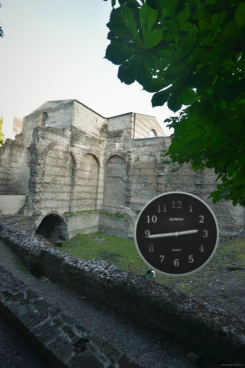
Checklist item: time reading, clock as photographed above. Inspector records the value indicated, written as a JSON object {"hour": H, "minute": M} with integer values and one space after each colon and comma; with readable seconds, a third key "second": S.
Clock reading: {"hour": 2, "minute": 44}
